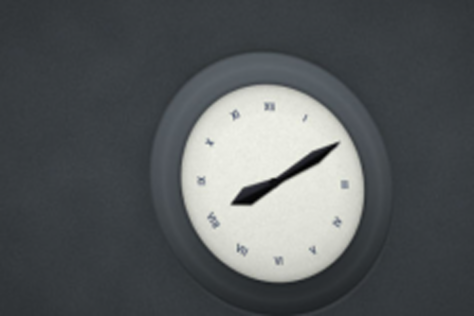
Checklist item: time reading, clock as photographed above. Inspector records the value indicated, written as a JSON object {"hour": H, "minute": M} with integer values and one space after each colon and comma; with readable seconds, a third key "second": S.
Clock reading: {"hour": 8, "minute": 10}
